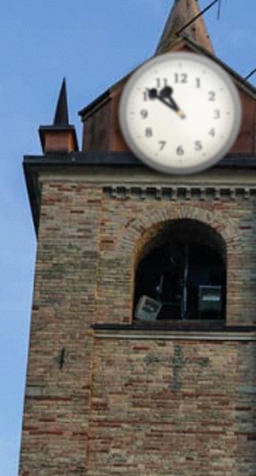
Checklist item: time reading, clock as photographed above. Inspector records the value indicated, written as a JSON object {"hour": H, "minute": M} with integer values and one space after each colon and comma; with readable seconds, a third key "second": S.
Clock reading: {"hour": 10, "minute": 51}
